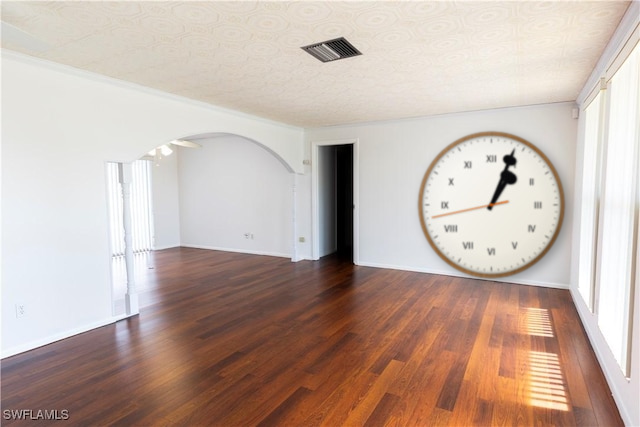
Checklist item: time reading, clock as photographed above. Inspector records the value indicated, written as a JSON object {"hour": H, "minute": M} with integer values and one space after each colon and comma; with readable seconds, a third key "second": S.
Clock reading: {"hour": 1, "minute": 3, "second": 43}
